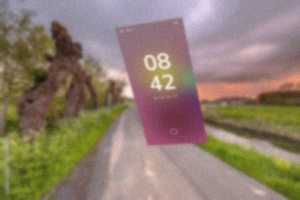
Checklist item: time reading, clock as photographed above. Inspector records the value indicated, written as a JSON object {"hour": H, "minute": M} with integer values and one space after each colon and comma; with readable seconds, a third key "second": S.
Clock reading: {"hour": 8, "minute": 42}
